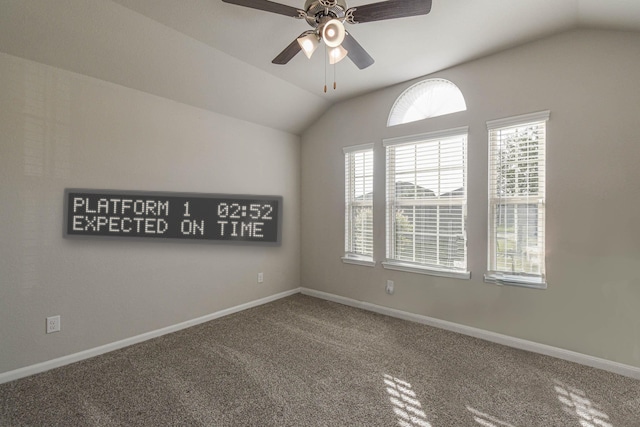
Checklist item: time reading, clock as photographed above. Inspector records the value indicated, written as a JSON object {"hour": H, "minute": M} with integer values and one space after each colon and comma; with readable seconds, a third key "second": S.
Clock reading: {"hour": 2, "minute": 52}
